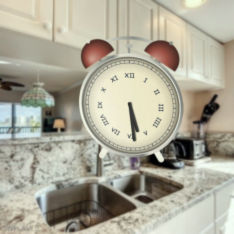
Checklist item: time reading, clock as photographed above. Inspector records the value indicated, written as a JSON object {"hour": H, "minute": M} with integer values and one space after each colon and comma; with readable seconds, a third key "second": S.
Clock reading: {"hour": 5, "minute": 29}
